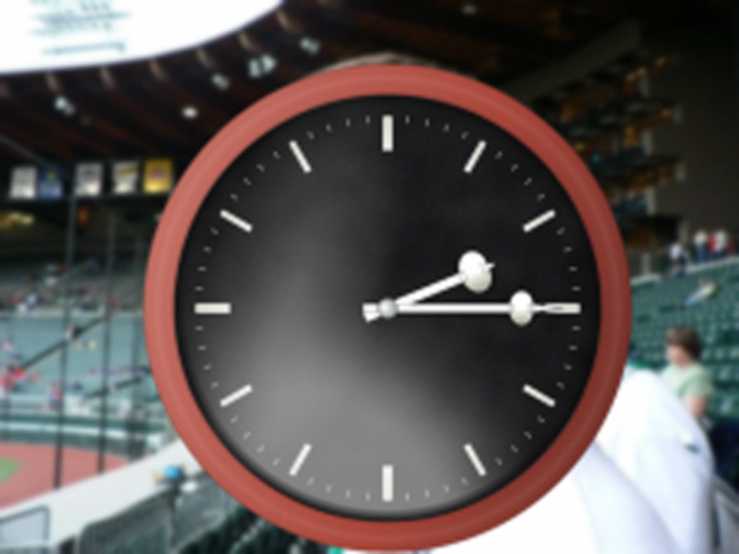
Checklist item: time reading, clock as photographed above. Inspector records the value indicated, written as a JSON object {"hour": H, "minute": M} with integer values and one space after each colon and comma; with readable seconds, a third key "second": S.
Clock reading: {"hour": 2, "minute": 15}
